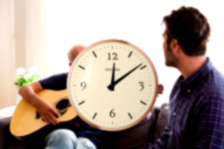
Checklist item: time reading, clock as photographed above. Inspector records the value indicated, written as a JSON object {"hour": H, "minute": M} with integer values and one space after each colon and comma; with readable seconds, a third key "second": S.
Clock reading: {"hour": 12, "minute": 9}
